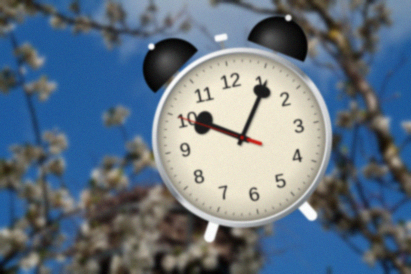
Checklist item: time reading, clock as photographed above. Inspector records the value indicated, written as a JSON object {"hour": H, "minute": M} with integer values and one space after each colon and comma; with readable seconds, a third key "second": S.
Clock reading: {"hour": 10, "minute": 5, "second": 50}
